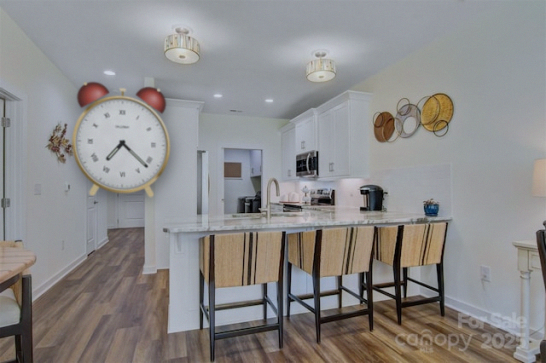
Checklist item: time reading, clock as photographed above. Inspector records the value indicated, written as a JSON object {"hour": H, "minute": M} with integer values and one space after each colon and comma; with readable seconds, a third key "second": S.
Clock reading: {"hour": 7, "minute": 22}
